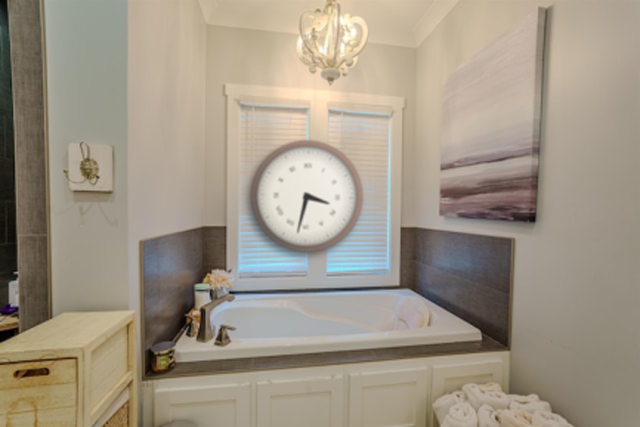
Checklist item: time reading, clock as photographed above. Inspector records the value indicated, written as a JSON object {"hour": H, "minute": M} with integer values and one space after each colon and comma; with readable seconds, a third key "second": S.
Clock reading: {"hour": 3, "minute": 32}
